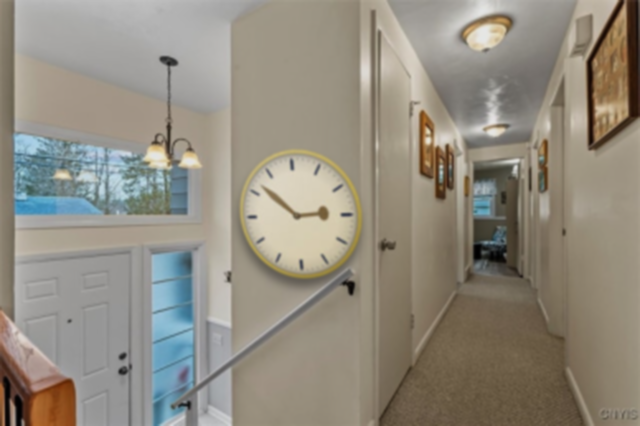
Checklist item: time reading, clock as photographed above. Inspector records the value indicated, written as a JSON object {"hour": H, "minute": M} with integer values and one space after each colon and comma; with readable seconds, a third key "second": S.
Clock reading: {"hour": 2, "minute": 52}
